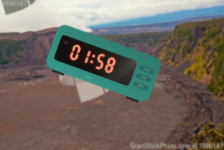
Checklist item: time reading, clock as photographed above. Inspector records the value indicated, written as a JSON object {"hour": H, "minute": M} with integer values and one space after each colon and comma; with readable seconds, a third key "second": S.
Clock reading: {"hour": 1, "minute": 58}
